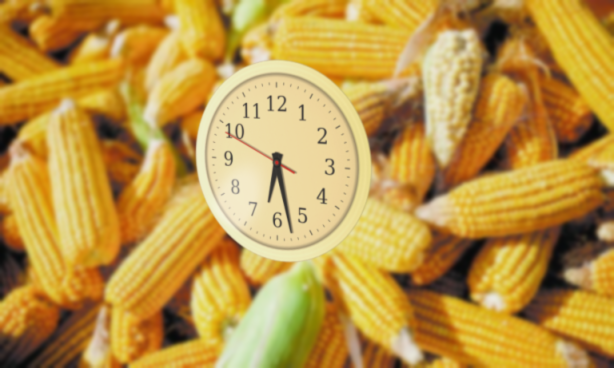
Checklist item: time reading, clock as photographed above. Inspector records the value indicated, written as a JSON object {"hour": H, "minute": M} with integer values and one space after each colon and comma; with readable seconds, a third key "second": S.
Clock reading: {"hour": 6, "minute": 27, "second": 49}
